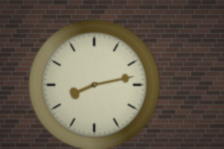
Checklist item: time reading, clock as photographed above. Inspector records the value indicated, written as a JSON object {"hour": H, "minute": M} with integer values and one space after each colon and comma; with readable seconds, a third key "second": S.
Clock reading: {"hour": 8, "minute": 13}
